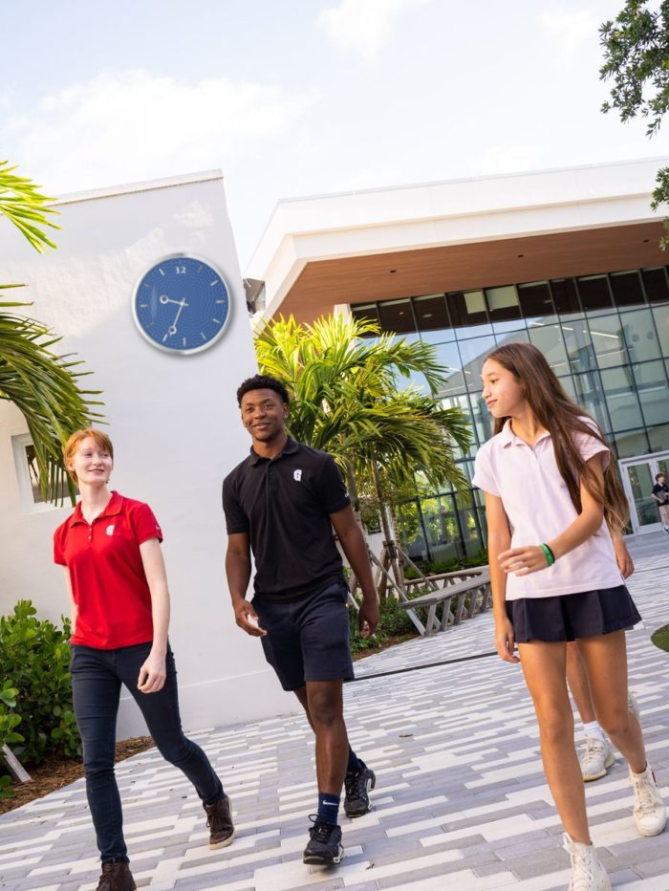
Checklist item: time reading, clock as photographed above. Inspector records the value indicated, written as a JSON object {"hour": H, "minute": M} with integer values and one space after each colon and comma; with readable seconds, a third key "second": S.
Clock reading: {"hour": 9, "minute": 34}
